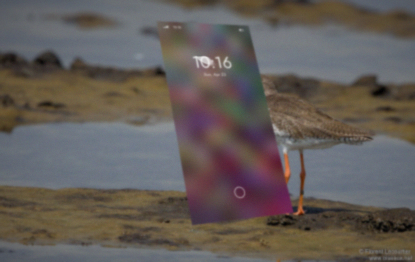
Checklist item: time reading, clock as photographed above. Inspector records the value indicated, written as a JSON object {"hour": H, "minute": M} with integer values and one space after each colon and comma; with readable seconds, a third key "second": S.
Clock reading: {"hour": 10, "minute": 16}
